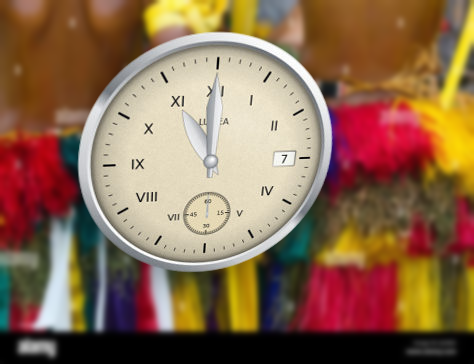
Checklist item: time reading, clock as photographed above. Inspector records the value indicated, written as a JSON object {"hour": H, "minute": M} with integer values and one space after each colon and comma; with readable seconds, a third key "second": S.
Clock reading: {"hour": 11, "minute": 0}
